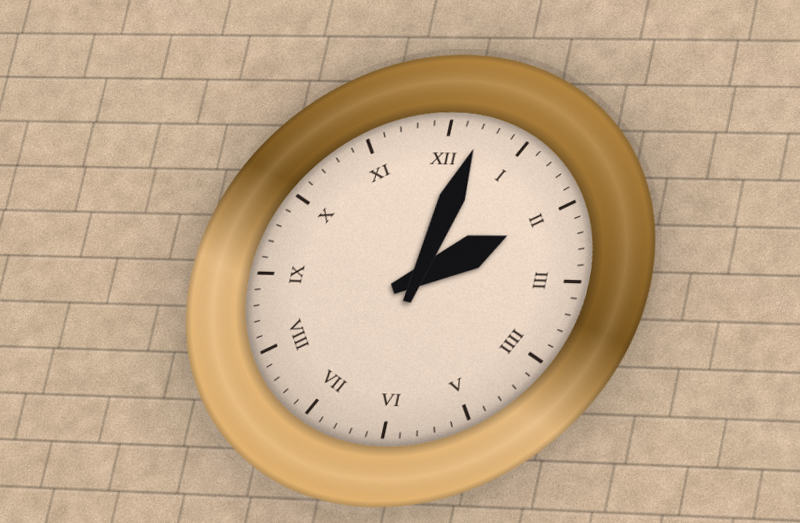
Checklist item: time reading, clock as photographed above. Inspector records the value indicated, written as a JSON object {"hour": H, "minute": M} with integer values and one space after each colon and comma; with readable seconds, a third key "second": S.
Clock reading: {"hour": 2, "minute": 2}
